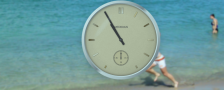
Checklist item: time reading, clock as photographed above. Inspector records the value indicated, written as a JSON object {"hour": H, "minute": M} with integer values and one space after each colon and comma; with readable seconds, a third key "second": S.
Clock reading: {"hour": 10, "minute": 55}
